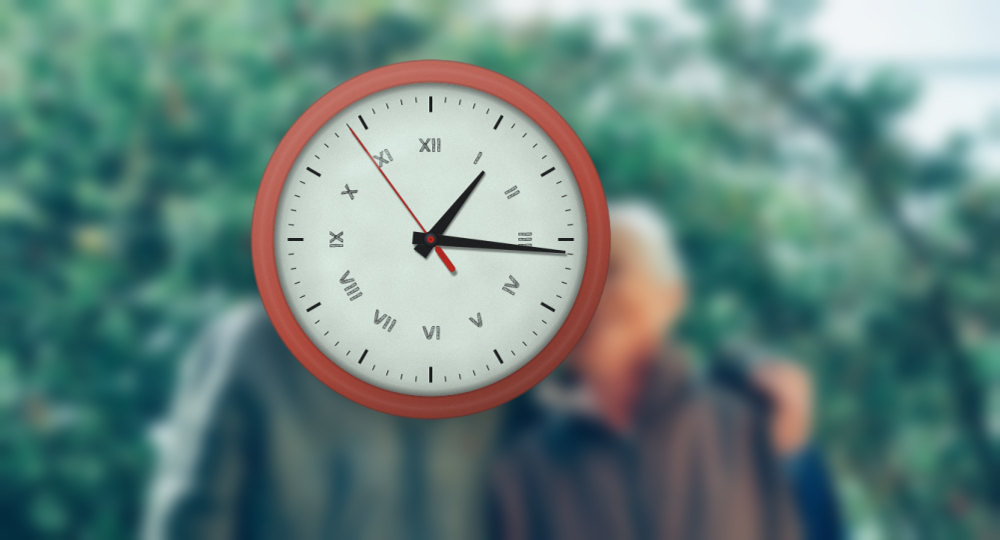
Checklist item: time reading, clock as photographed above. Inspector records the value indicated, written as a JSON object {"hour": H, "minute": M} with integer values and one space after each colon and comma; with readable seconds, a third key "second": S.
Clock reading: {"hour": 1, "minute": 15, "second": 54}
